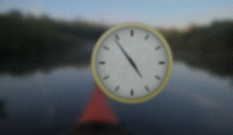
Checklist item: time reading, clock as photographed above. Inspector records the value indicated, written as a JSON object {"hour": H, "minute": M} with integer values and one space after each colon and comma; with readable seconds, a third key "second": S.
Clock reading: {"hour": 4, "minute": 54}
